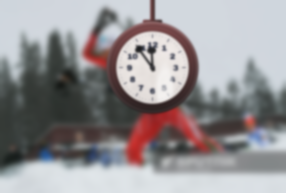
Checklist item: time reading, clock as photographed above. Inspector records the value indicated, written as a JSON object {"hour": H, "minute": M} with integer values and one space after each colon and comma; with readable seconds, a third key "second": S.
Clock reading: {"hour": 11, "minute": 54}
